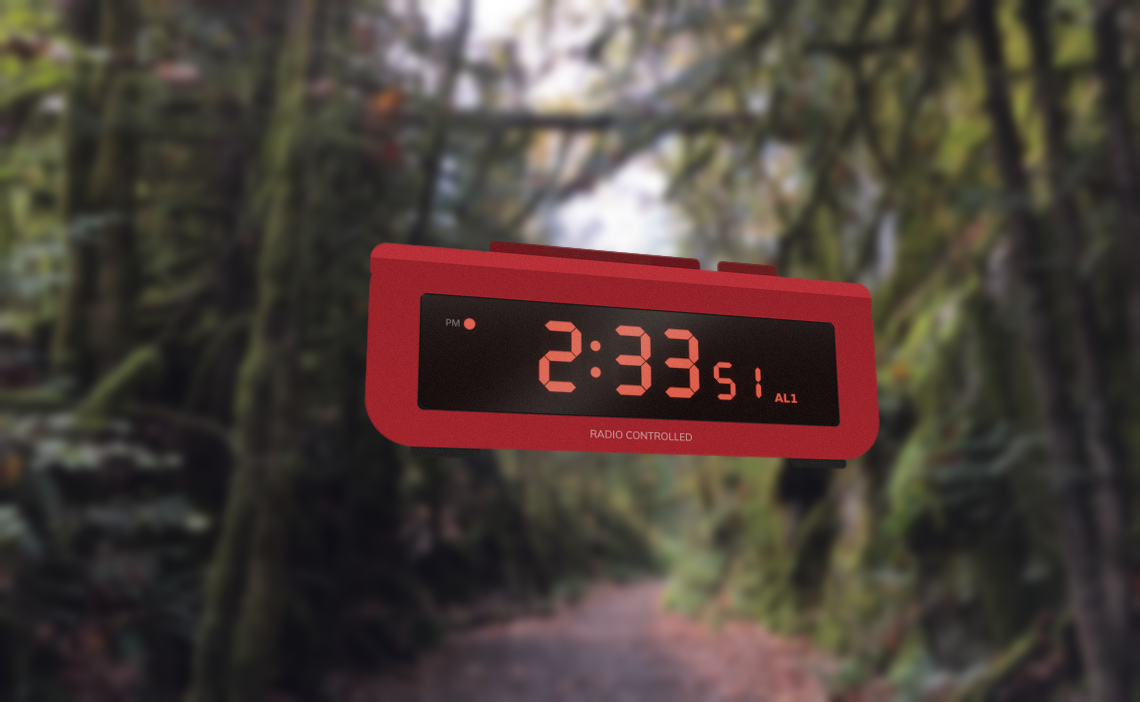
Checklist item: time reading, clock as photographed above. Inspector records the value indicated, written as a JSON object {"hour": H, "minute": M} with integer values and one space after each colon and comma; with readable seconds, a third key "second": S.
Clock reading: {"hour": 2, "minute": 33, "second": 51}
